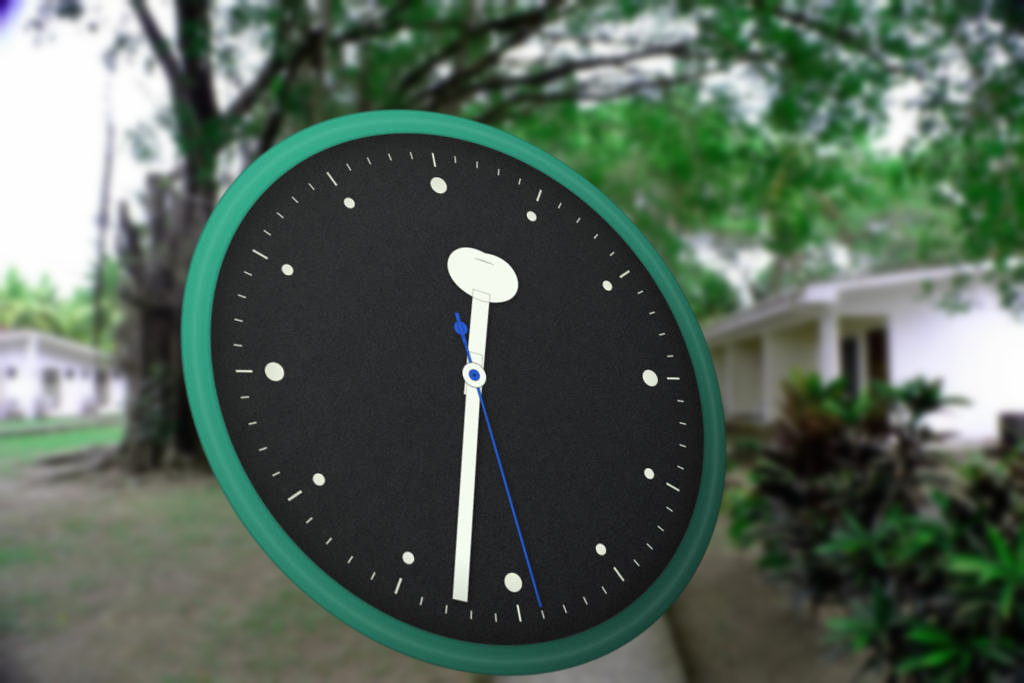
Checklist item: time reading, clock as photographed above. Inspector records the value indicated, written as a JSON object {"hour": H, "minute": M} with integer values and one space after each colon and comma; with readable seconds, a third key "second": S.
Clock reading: {"hour": 12, "minute": 32, "second": 29}
